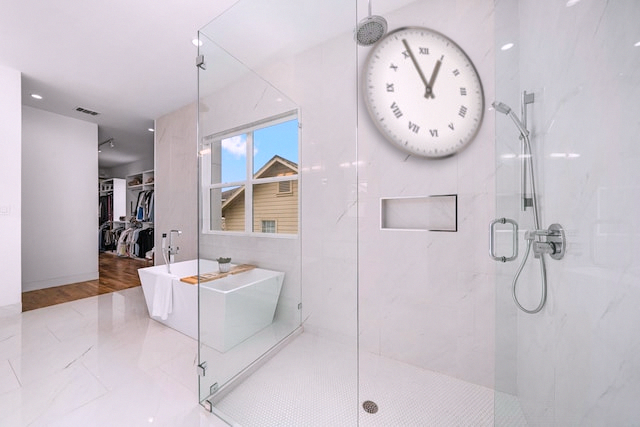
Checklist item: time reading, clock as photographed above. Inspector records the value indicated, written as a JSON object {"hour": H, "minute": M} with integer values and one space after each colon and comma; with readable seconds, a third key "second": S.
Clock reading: {"hour": 12, "minute": 56}
